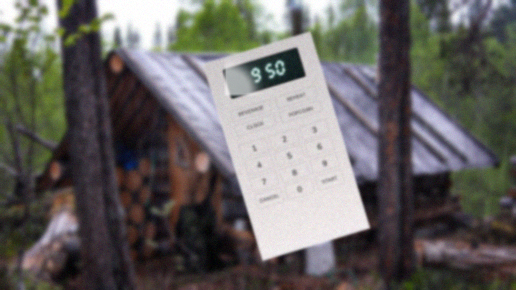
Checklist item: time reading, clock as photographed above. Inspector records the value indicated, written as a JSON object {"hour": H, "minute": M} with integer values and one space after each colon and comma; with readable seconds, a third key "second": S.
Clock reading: {"hour": 9, "minute": 50}
